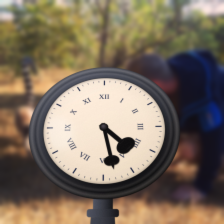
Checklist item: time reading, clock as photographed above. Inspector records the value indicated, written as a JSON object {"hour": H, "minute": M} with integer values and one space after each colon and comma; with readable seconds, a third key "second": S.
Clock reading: {"hour": 4, "minute": 28}
